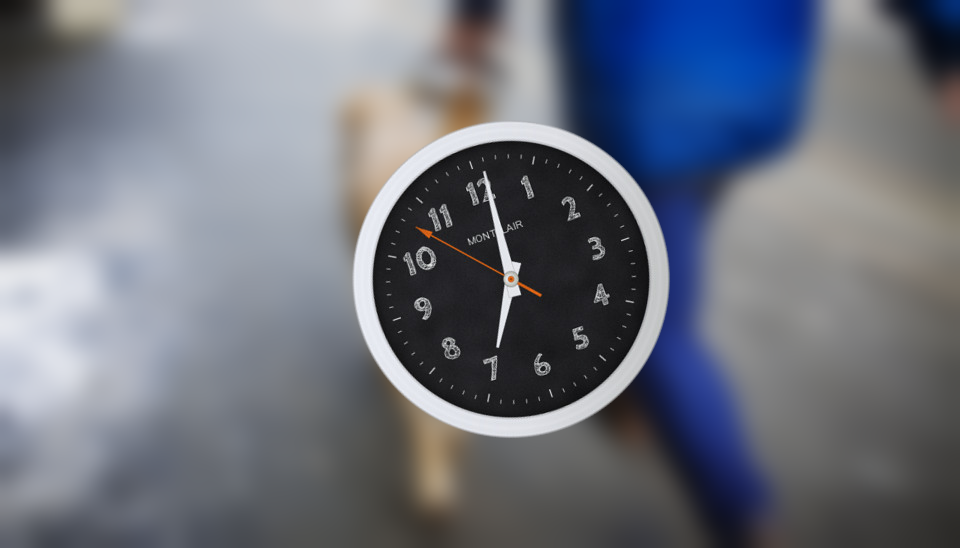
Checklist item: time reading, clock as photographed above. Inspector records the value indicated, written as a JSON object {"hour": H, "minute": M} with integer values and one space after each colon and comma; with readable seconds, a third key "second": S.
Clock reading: {"hour": 7, "minute": 0, "second": 53}
